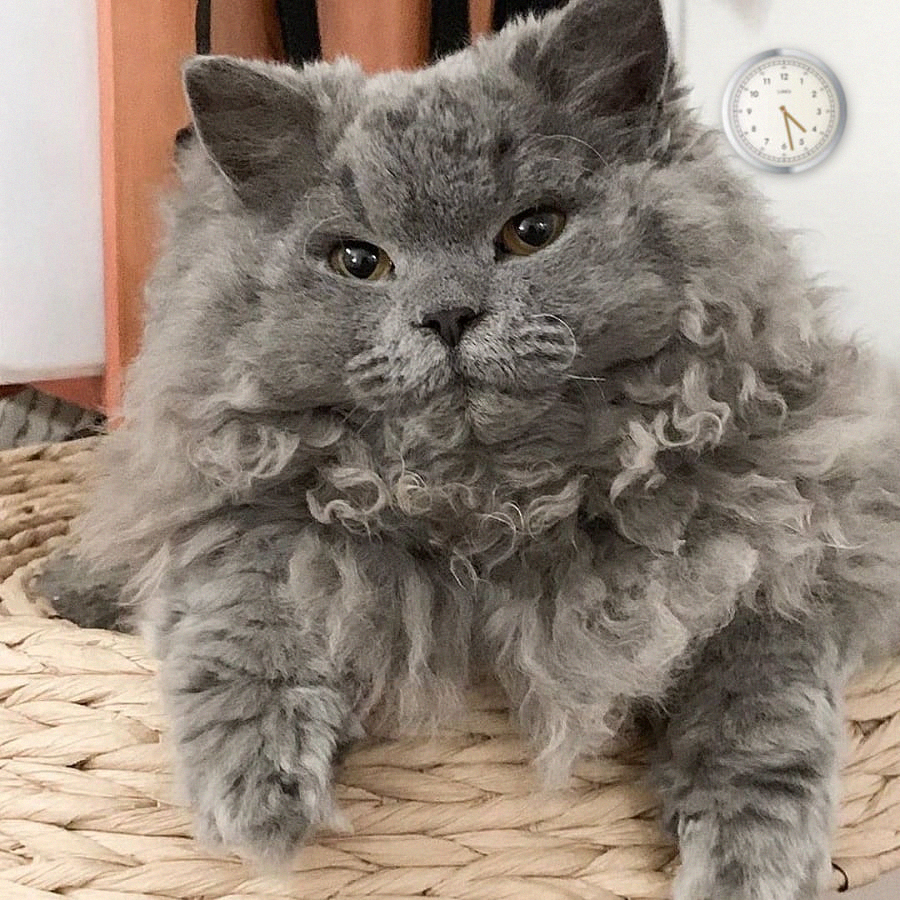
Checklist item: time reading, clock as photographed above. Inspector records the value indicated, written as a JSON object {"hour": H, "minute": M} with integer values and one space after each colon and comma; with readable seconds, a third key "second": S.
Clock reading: {"hour": 4, "minute": 28}
